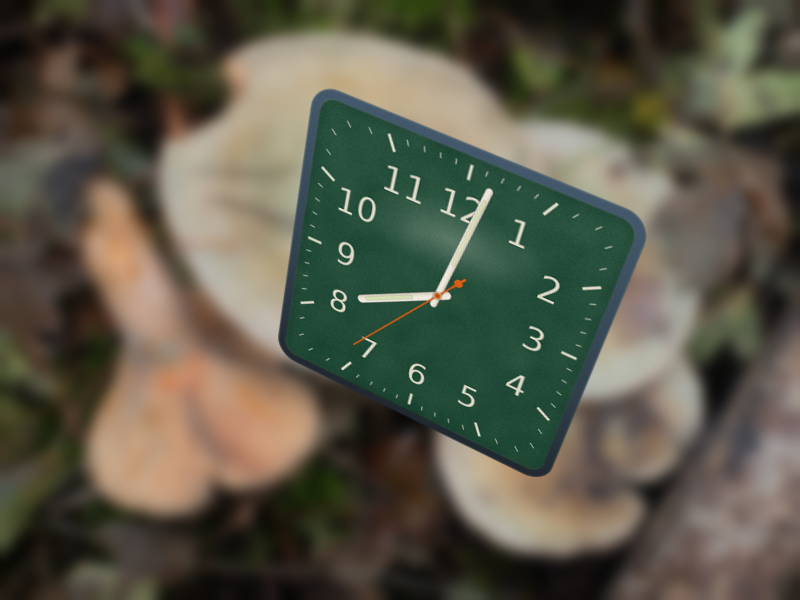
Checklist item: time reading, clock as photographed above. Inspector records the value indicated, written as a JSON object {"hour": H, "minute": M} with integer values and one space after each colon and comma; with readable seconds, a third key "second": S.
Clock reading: {"hour": 8, "minute": 1, "second": 36}
